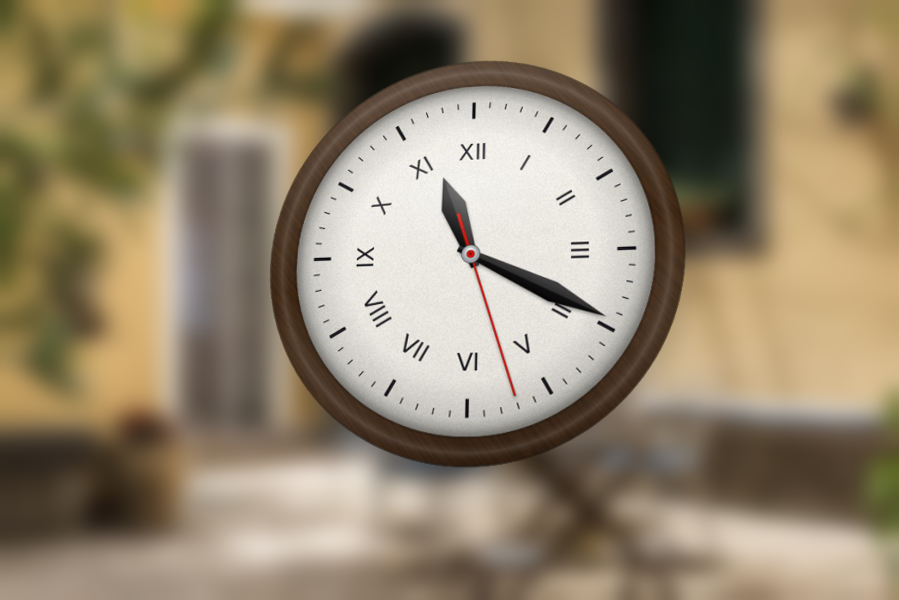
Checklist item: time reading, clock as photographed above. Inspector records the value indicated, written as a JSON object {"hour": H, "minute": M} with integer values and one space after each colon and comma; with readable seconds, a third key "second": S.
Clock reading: {"hour": 11, "minute": 19, "second": 27}
